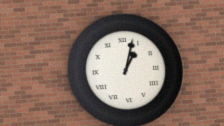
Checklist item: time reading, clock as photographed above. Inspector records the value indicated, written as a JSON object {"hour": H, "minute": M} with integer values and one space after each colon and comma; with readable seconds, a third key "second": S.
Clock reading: {"hour": 1, "minute": 3}
